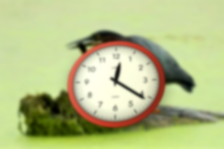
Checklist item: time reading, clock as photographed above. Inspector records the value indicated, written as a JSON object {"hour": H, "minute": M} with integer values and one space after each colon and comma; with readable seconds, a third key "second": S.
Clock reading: {"hour": 12, "minute": 21}
